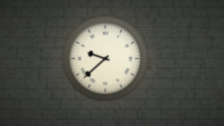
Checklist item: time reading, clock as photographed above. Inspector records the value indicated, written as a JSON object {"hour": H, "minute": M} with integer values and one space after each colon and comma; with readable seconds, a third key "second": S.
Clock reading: {"hour": 9, "minute": 38}
